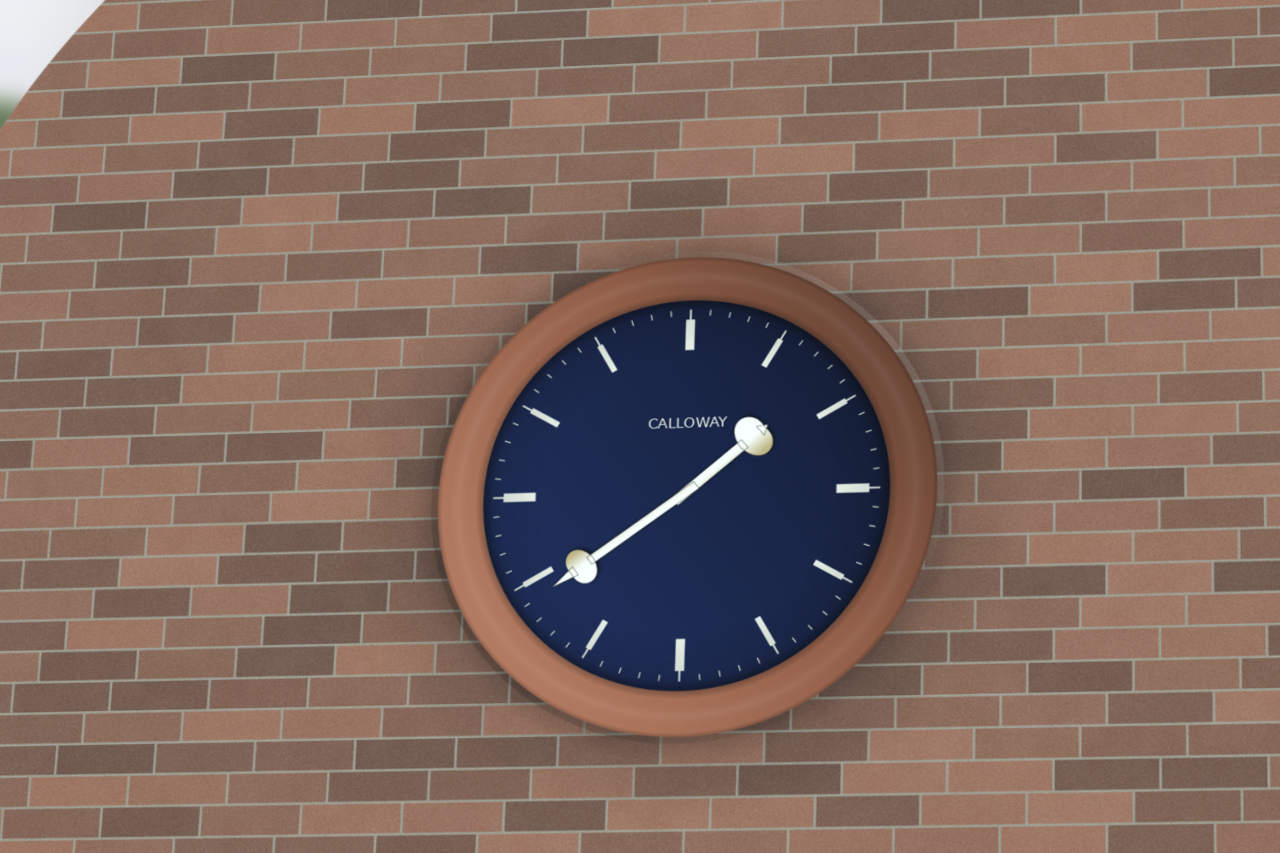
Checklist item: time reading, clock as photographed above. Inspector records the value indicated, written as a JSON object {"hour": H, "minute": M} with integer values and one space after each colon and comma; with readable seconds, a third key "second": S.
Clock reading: {"hour": 1, "minute": 39}
